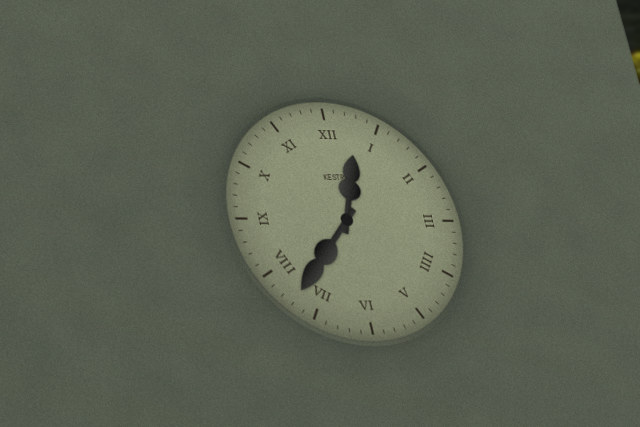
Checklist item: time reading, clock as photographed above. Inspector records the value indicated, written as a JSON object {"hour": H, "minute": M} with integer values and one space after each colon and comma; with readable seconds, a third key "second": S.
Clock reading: {"hour": 12, "minute": 37}
